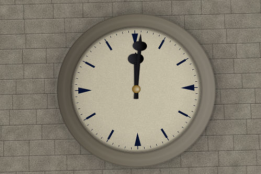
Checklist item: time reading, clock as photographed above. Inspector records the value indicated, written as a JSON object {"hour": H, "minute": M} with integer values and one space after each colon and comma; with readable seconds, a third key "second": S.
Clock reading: {"hour": 12, "minute": 1}
